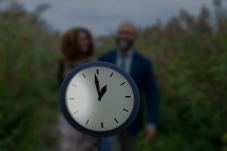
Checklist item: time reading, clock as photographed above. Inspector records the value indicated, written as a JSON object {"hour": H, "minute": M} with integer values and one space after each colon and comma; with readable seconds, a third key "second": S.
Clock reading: {"hour": 12, "minute": 59}
